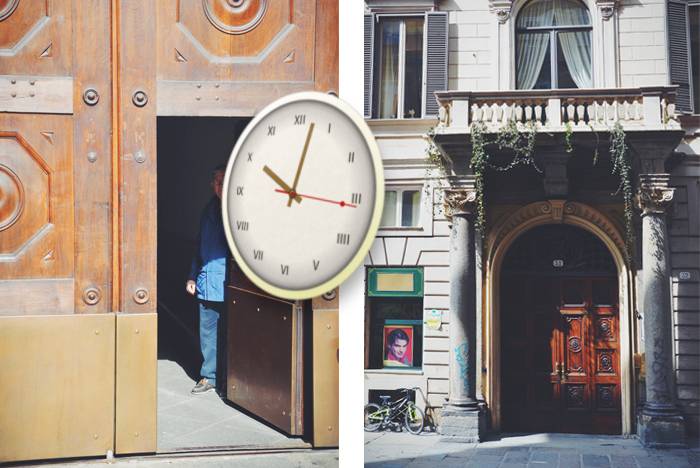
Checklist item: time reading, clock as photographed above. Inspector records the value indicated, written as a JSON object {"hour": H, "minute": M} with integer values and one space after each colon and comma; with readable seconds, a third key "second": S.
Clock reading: {"hour": 10, "minute": 2, "second": 16}
